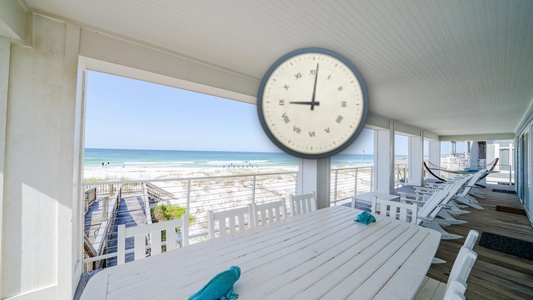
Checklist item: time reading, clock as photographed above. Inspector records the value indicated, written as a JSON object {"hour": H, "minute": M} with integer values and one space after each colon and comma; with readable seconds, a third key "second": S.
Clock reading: {"hour": 9, "minute": 1}
